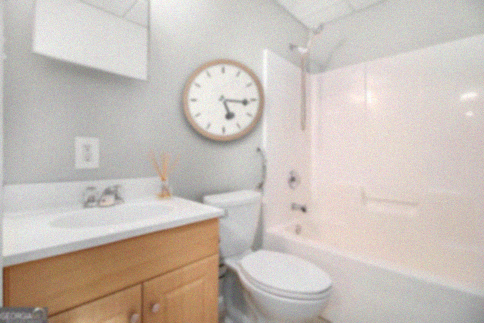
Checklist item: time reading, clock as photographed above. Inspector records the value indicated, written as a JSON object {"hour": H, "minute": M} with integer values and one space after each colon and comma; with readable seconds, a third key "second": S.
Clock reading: {"hour": 5, "minute": 16}
